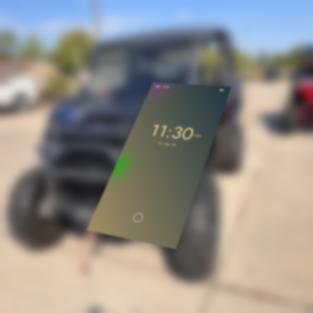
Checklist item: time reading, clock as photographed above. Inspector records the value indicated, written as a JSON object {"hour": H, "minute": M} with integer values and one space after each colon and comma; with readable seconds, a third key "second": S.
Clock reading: {"hour": 11, "minute": 30}
